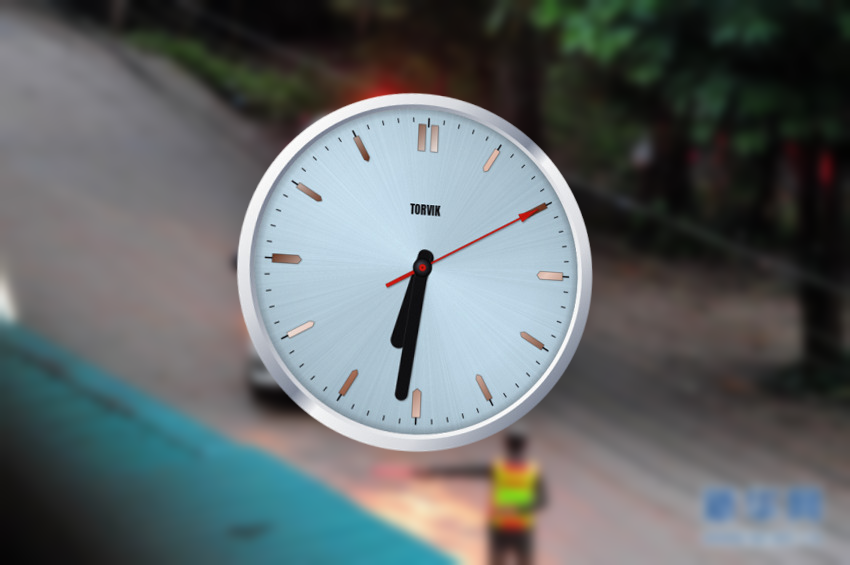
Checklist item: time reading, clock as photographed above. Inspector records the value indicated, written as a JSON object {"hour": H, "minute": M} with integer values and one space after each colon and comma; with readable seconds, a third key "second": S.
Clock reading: {"hour": 6, "minute": 31, "second": 10}
